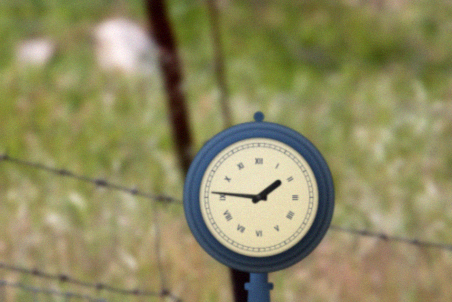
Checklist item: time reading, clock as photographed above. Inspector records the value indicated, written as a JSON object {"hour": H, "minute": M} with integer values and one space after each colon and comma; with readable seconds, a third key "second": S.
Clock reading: {"hour": 1, "minute": 46}
